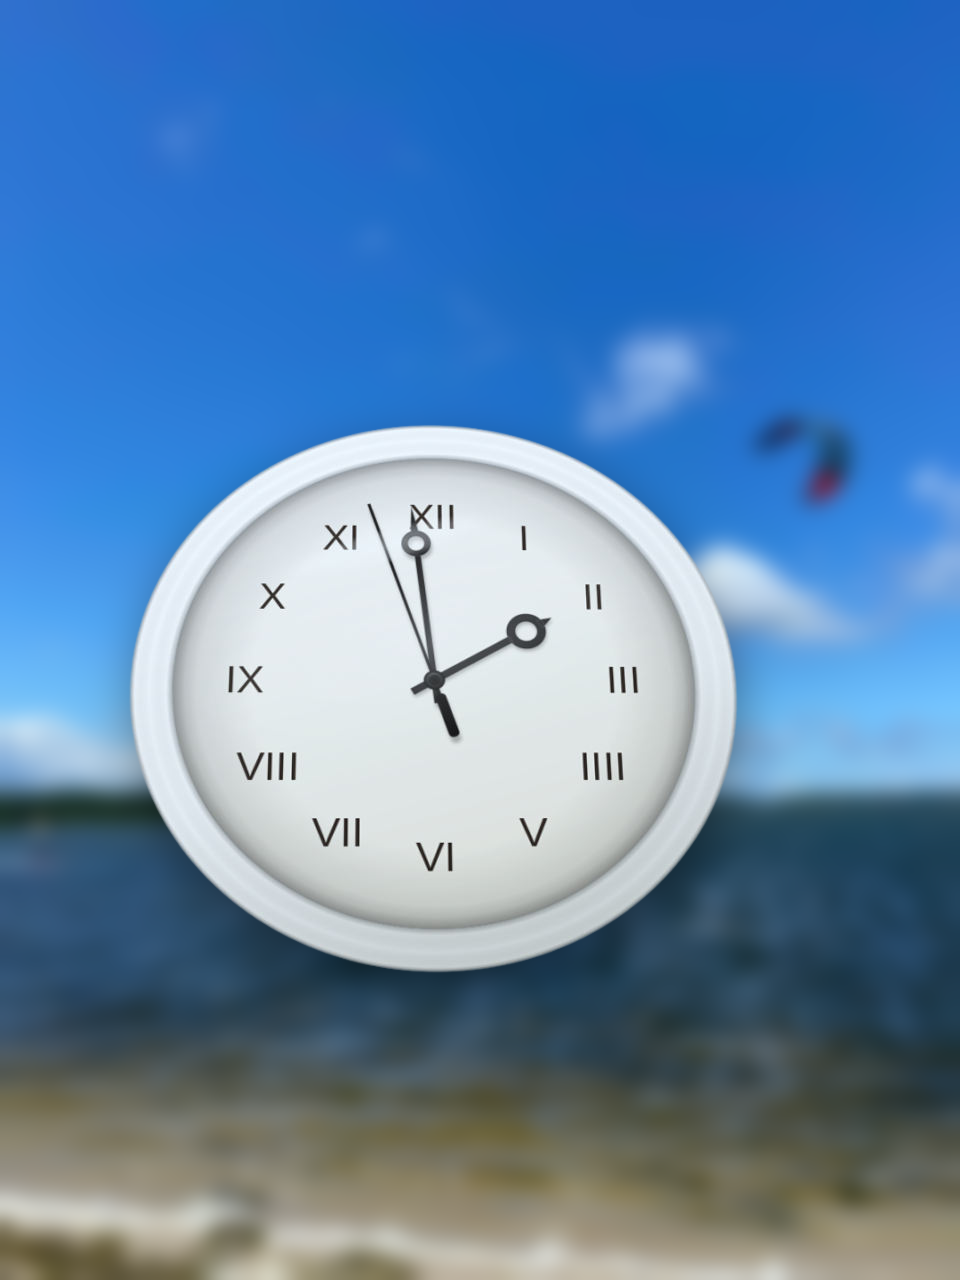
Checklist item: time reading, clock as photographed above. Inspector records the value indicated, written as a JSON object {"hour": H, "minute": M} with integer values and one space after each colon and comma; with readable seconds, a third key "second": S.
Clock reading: {"hour": 1, "minute": 58, "second": 57}
